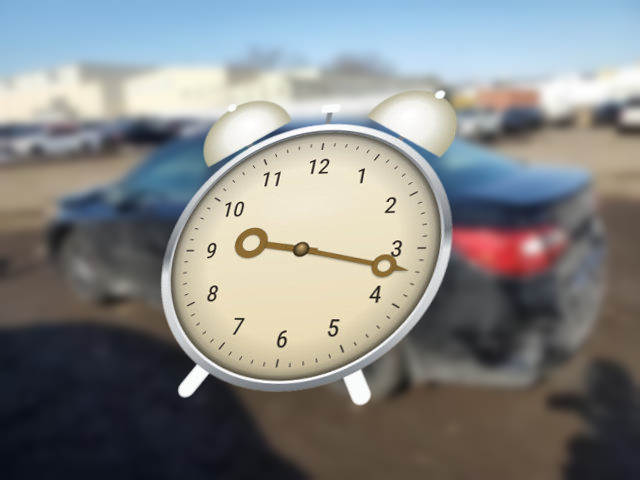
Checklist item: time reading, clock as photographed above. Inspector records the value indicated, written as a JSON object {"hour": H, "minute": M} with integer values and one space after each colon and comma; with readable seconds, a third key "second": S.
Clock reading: {"hour": 9, "minute": 17}
